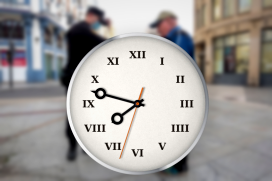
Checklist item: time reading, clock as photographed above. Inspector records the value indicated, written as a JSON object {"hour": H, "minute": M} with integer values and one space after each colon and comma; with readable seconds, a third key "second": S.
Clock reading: {"hour": 7, "minute": 47, "second": 33}
